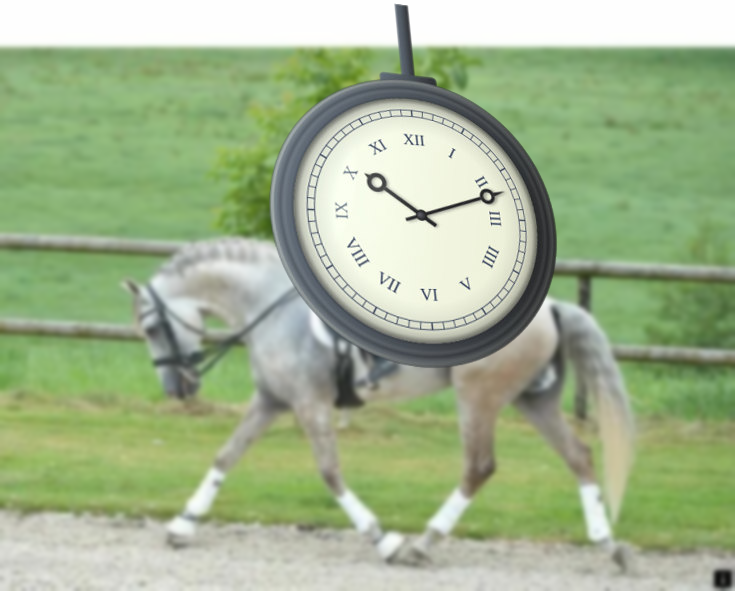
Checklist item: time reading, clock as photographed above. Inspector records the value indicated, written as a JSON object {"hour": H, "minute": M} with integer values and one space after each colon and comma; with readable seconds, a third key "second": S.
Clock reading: {"hour": 10, "minute": 12}
